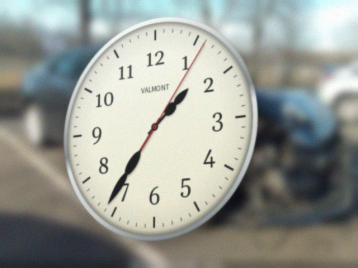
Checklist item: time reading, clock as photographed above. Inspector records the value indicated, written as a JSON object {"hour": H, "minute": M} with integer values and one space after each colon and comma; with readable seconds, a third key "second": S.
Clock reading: {"hour": 1, "minute": 36, "second": 6}
